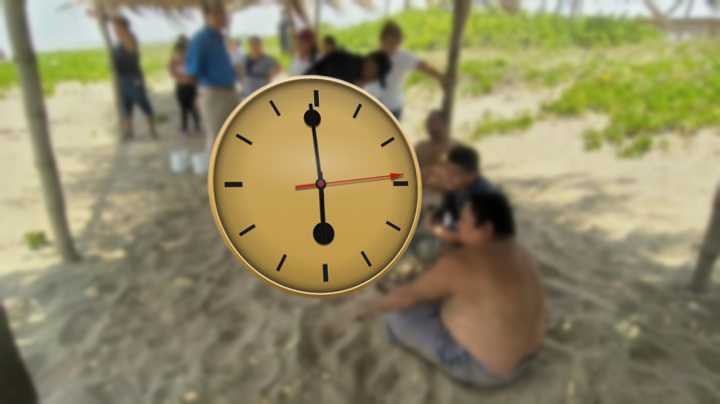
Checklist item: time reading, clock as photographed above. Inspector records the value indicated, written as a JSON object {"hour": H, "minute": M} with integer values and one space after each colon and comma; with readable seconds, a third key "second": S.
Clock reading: {"hour": 5, "minute": 59, "second": 14}
